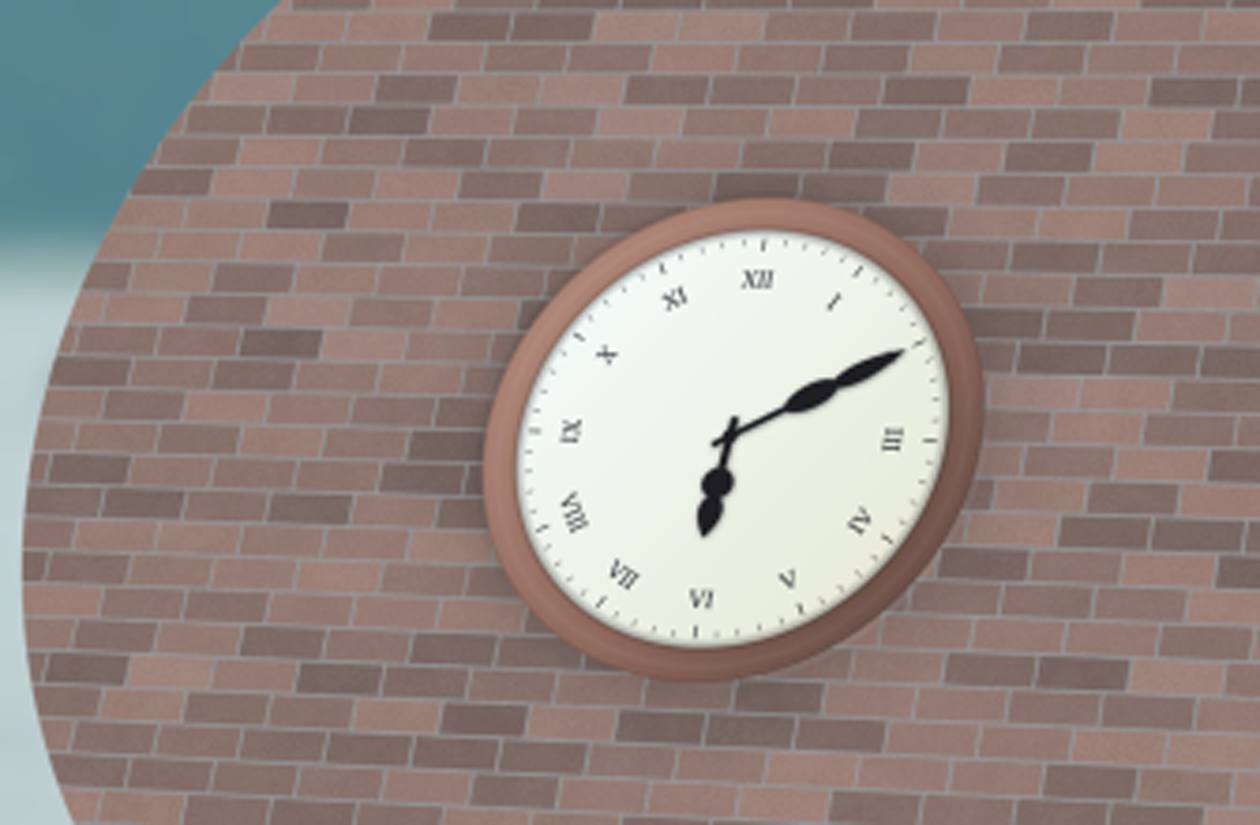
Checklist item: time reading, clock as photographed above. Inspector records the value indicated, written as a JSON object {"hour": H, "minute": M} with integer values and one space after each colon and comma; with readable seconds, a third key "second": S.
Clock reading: {"hour": 6, "minute": 10}
